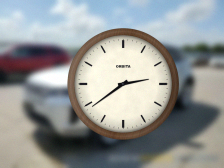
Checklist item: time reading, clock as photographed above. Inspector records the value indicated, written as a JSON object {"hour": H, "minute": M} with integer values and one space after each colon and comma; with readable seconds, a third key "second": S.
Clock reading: {"hour": 2, "minute": 39}
